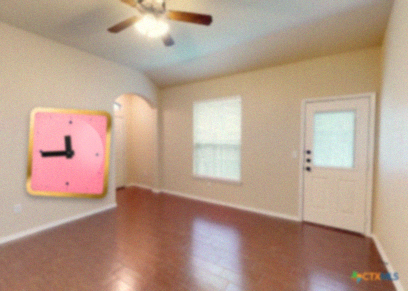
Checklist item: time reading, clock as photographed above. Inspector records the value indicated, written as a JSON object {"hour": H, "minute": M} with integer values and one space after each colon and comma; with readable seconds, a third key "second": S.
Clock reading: {"hour": 11, "minute": 44}
